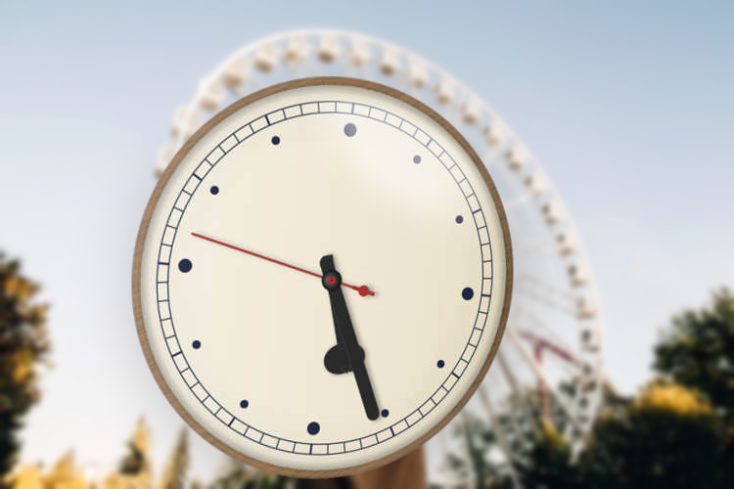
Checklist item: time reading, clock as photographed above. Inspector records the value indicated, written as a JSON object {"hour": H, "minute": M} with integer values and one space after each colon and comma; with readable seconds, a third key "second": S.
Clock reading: {"hour": 5, "minute": 25, "second": 47}
